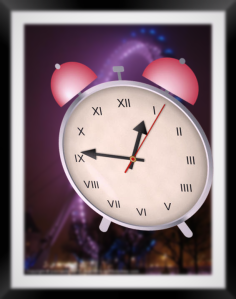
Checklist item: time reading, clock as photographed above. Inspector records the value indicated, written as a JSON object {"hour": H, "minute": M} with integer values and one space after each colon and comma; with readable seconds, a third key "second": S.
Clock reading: {"hour": 12, "minute": 46, "second": 6}
